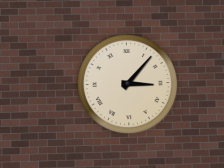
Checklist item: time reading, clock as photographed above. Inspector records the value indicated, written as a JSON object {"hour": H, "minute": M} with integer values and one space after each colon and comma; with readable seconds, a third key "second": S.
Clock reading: {"hour": 3, "minute": 7}
